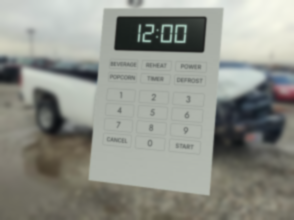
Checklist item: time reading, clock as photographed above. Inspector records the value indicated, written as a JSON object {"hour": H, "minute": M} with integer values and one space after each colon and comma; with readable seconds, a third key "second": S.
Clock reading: {"hour": 12, "minute": 0}
